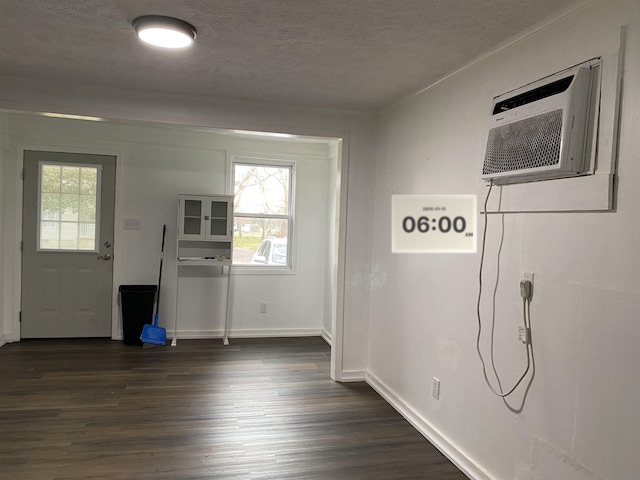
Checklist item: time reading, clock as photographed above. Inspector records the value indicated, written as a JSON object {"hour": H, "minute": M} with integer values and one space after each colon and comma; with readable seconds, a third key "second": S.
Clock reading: {"hour": 6, "minute": 0}
